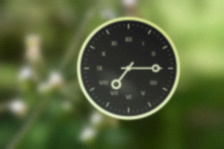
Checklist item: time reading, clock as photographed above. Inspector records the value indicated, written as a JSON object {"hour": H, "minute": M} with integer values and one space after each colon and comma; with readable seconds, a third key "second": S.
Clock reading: {"hour": 7, "minute": 15}
